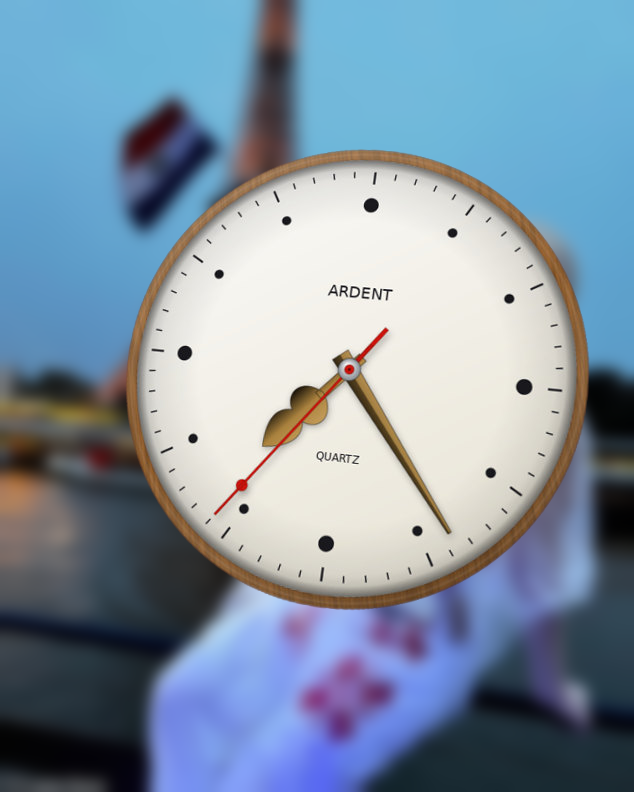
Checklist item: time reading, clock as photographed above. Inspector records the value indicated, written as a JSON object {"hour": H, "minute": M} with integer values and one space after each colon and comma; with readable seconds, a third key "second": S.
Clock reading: {"hour": 7, "minute": 23, "second": 36}
